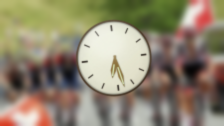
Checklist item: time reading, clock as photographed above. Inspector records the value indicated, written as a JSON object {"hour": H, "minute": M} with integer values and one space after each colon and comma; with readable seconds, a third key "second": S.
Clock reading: {"hour": 6, "minute": 28}
